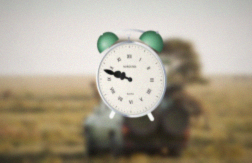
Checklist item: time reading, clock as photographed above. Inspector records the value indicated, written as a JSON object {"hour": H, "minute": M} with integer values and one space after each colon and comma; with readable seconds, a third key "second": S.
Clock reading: {"hour": 9, "minute": 48}
